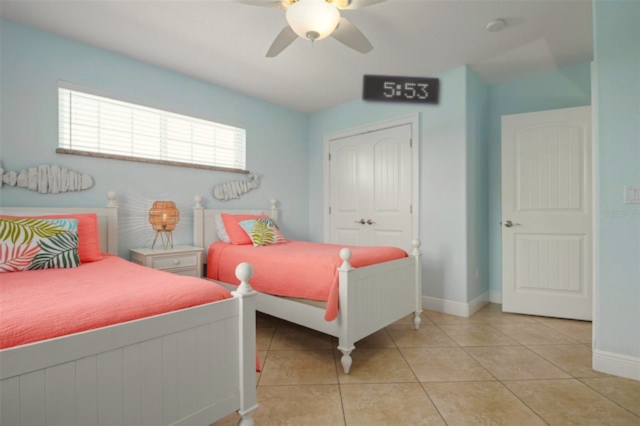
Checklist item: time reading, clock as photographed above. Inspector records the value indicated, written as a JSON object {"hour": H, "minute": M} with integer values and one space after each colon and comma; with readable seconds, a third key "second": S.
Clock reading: {"hour": 5, "minute": 53}
